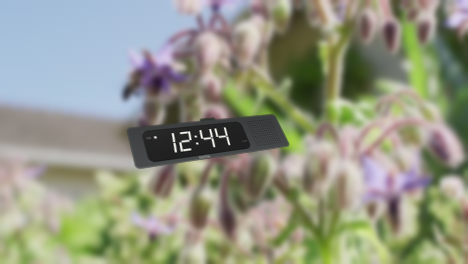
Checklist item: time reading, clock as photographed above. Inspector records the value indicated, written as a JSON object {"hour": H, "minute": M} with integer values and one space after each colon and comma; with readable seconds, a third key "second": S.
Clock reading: {"hour": 12, "minute": 44}
